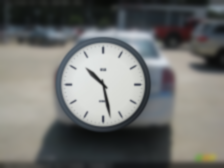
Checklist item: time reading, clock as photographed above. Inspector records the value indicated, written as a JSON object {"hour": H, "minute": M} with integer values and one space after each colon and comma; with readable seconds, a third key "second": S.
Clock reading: {"hour": 10, "minute": 28}
